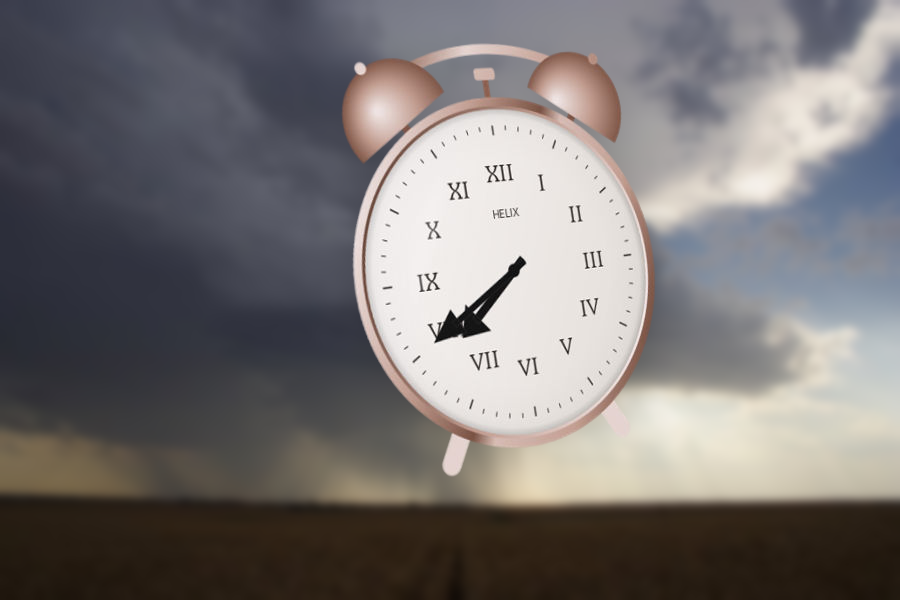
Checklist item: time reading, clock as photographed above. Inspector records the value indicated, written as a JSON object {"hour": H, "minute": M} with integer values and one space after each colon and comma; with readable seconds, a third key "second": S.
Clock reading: {"hour": 7, "minute": 40}
